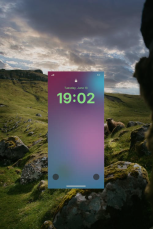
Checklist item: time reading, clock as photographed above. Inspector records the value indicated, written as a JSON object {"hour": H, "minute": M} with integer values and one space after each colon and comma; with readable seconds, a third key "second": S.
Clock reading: {"hour": 19, "minute": 2}
